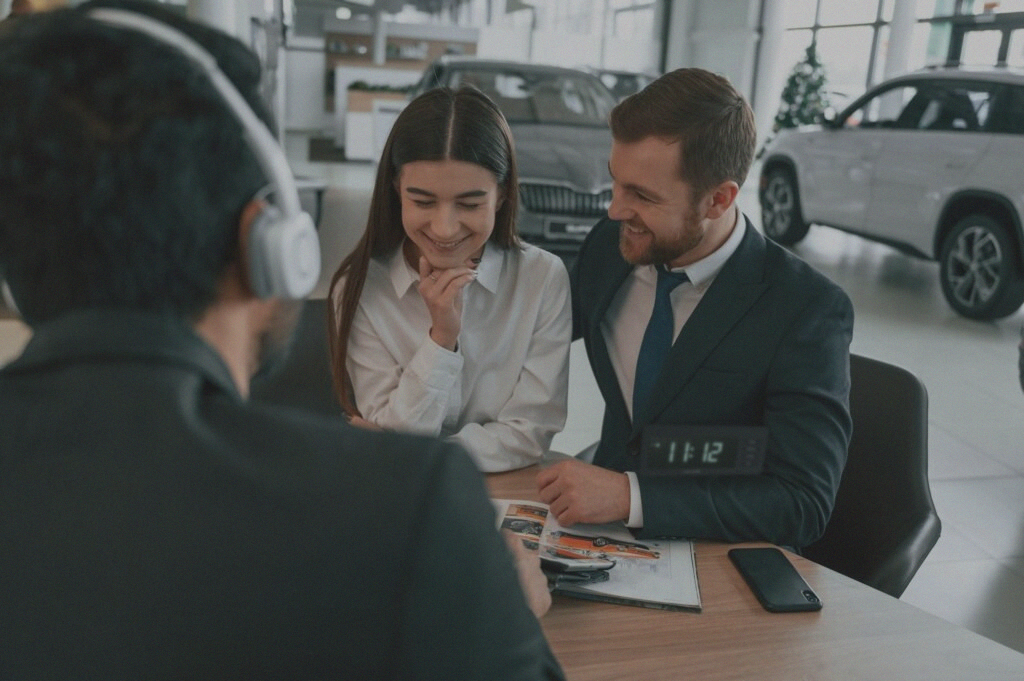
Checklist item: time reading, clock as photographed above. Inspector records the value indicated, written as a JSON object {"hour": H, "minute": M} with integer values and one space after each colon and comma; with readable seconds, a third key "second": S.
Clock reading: {"hour": 11, "minute": 12}
